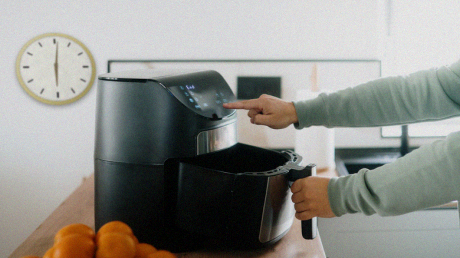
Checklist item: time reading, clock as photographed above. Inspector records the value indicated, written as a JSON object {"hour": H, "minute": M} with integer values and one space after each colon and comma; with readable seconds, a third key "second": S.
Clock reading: {"hour": 6, "minute": 1}
